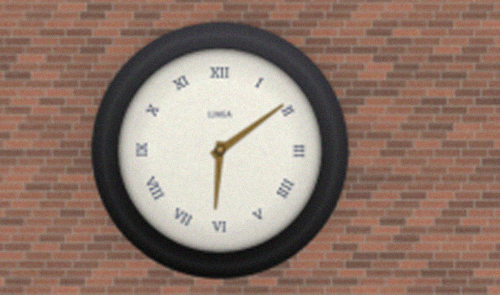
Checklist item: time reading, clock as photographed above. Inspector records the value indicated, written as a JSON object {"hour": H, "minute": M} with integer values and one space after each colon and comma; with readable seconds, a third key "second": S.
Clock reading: {"hour": 6, "minute": 9}
